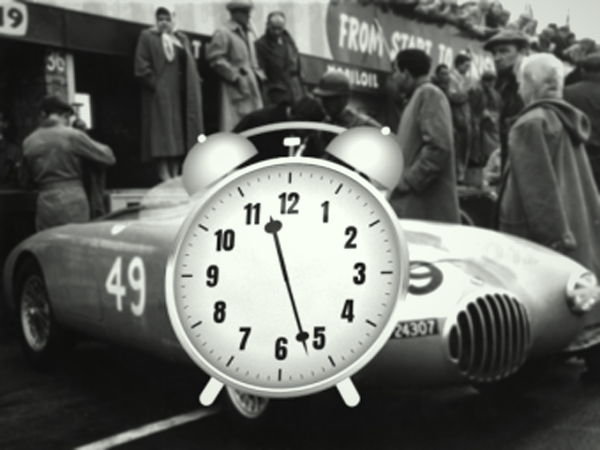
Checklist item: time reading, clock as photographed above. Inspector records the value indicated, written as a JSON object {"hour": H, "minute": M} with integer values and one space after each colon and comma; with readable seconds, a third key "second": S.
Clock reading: {"hour": 11, "minute": 27}
